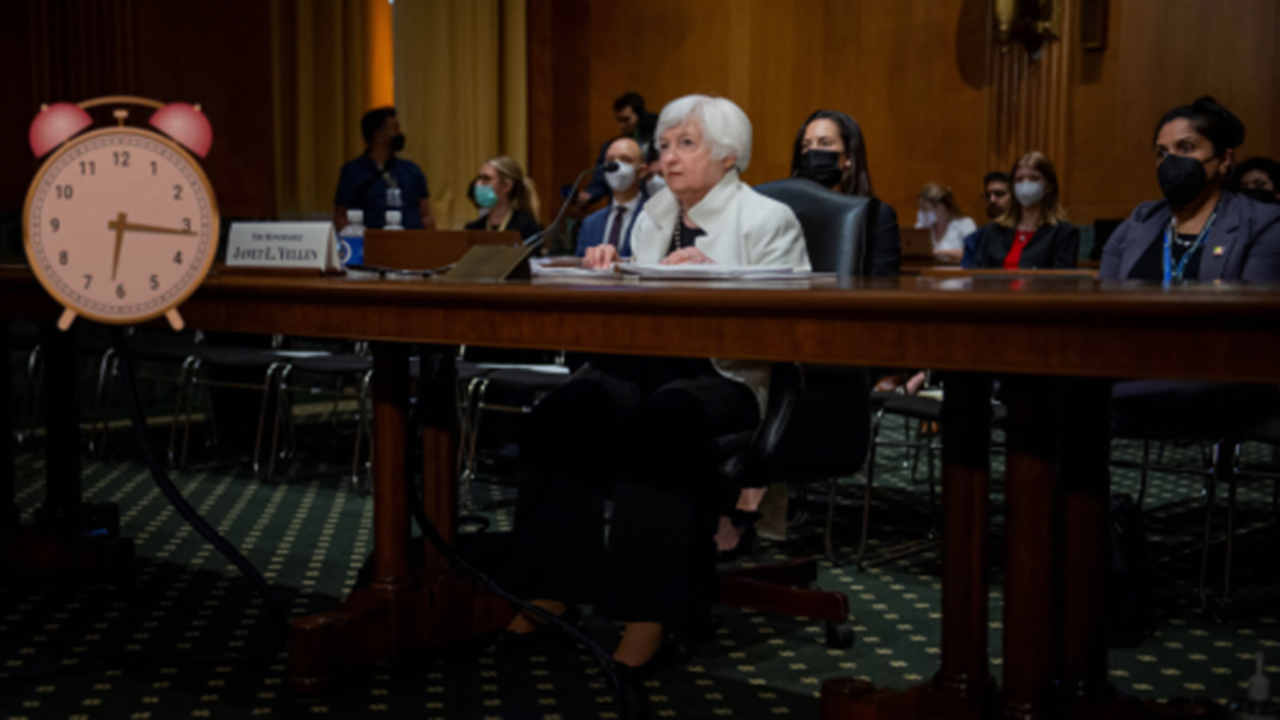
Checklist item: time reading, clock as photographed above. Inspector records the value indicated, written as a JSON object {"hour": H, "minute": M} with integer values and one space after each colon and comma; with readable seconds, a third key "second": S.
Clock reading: {"hour": 6, "minute": 16}
